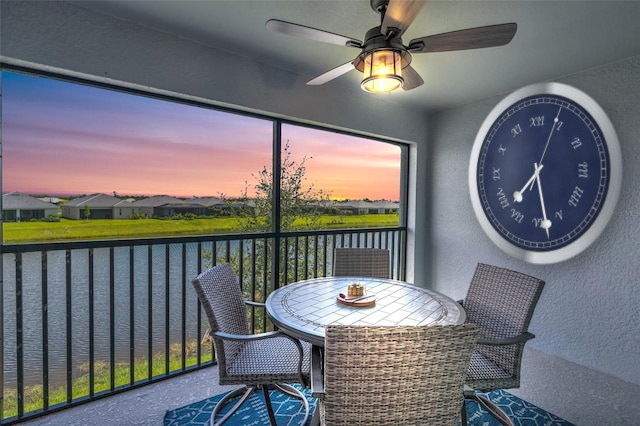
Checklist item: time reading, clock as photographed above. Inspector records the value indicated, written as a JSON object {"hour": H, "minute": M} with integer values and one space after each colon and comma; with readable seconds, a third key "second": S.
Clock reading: {"hour": 7, "minute": 28, "second": 4}
